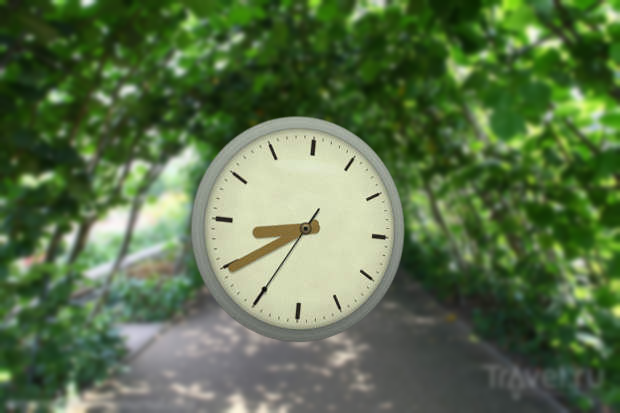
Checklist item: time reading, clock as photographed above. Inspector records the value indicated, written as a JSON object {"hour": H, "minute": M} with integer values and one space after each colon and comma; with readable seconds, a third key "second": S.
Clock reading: {"hour": 8, "minute": 39, "second": 35}
